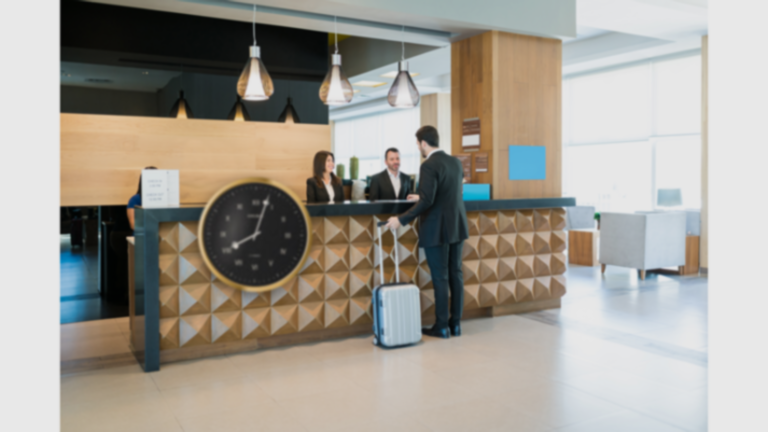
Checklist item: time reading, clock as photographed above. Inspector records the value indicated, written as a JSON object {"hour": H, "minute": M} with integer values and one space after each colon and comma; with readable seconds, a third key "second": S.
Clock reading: {"hour": 8, "minute": 3}
